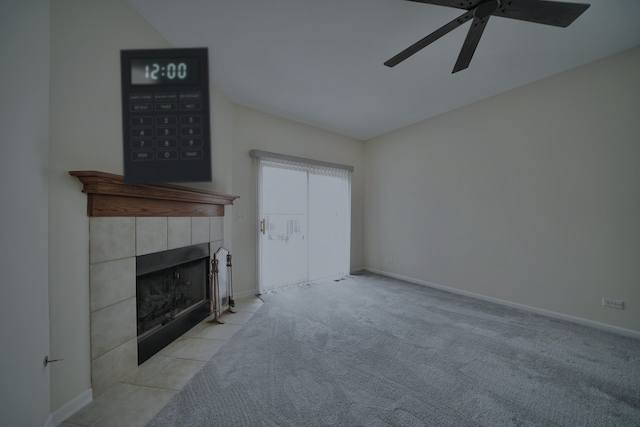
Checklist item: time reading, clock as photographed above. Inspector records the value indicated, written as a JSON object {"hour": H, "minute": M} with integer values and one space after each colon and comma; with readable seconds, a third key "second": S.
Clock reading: {"hour": 12, "minute": 0}
